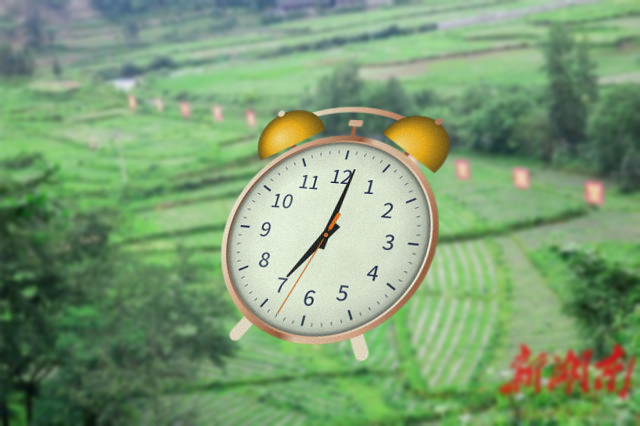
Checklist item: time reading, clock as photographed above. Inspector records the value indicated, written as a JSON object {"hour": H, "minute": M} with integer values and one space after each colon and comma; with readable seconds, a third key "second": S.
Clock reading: {"hour": 7, "minute": 1, "second": 33}
